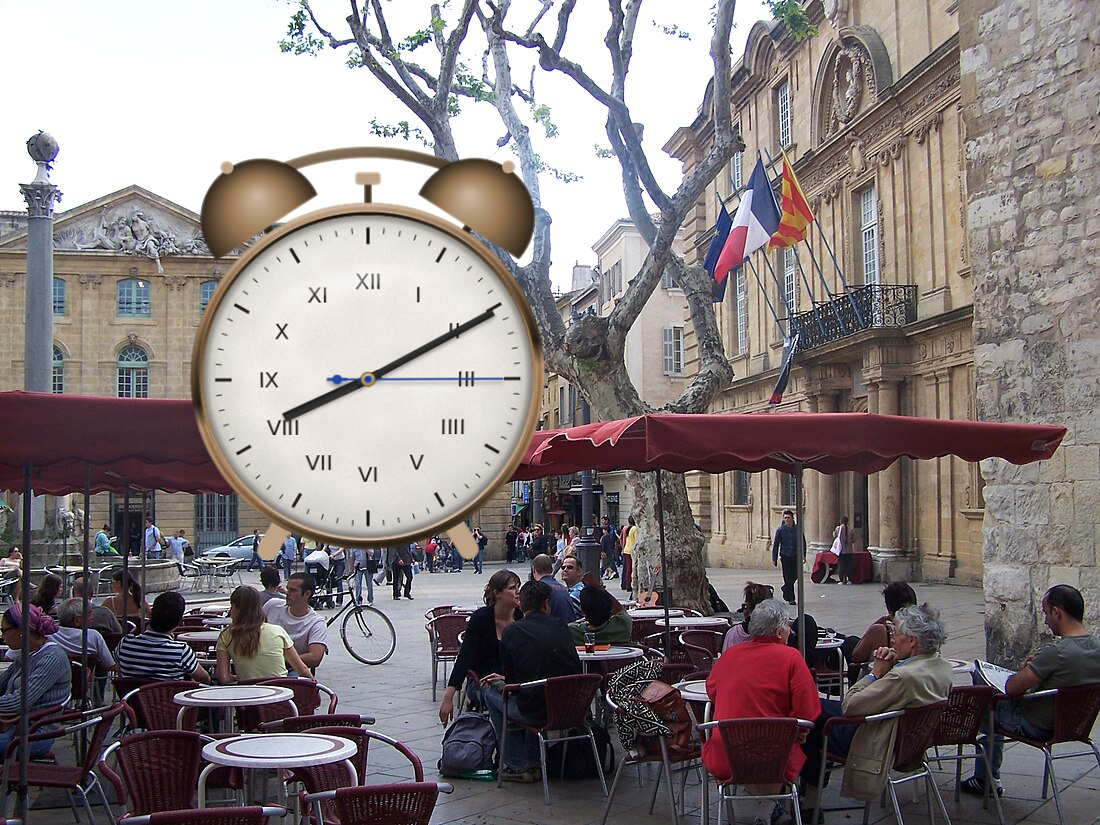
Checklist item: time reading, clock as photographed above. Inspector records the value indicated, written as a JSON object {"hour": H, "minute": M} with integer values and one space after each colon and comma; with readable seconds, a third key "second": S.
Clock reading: {"hour": 8, "minute": 10, "second": 15}
